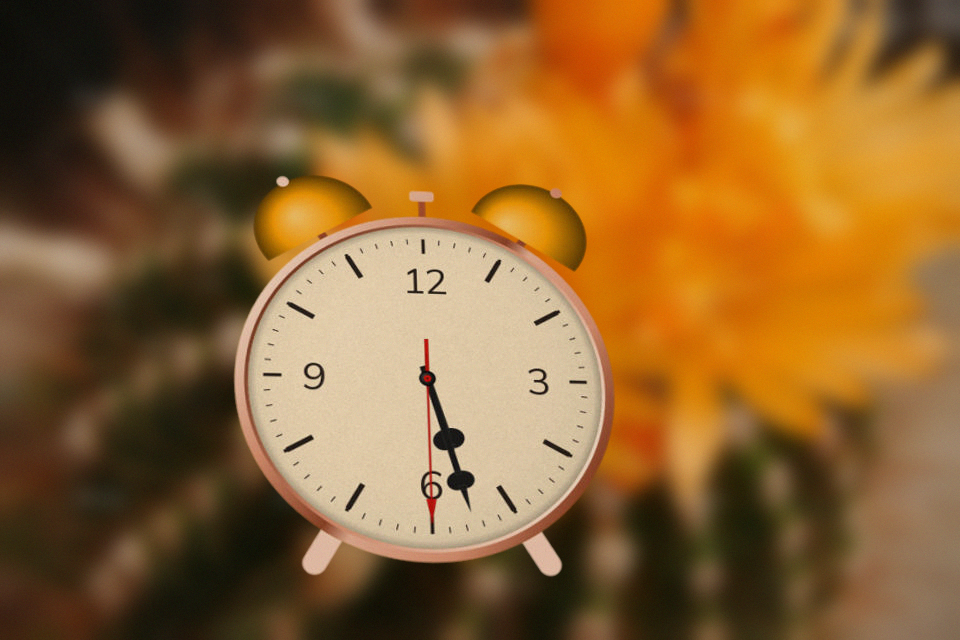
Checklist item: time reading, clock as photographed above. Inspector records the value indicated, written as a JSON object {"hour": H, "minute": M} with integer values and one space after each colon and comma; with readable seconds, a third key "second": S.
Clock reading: {"hour": 5, "minute": 27, "second": 30}
